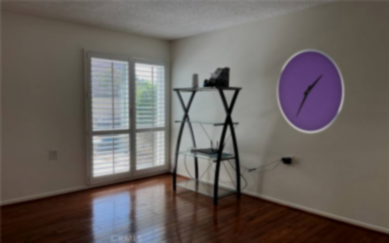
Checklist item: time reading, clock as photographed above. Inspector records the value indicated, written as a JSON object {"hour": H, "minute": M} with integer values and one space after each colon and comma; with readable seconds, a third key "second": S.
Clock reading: {"hour": 1, "minute": 35}
